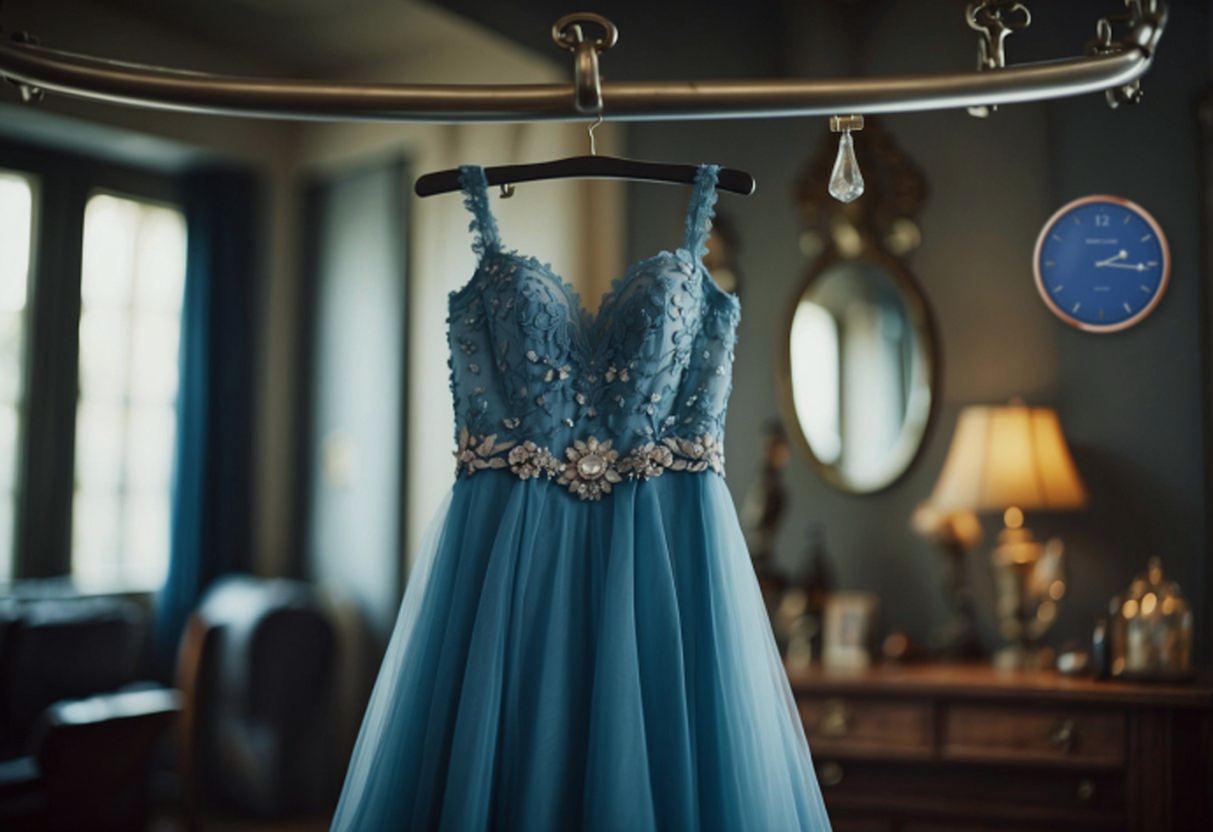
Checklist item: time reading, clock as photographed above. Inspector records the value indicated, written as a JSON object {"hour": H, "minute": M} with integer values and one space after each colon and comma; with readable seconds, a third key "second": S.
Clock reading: {"hour": 2, "minute": 16}
